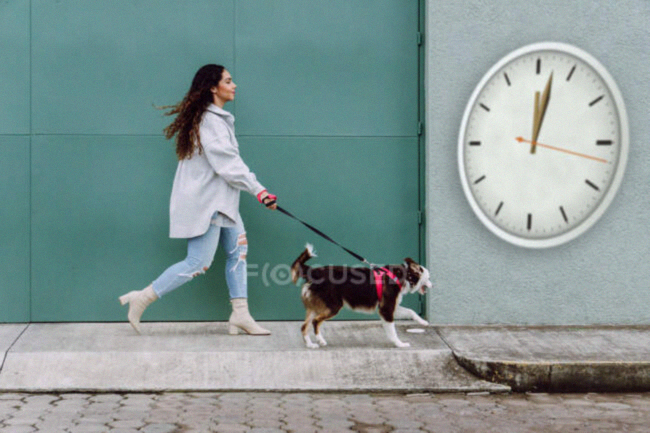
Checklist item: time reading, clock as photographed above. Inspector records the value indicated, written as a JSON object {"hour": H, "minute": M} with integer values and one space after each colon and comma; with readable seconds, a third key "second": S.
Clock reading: {"hour": 12, "minute": 2, "second": 17}
